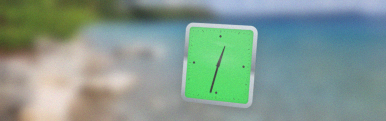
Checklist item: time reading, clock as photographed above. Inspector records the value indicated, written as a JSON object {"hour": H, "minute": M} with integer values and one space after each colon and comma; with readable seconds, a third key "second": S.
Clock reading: {"hour": 12, "minute": 32}
